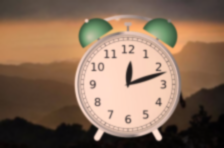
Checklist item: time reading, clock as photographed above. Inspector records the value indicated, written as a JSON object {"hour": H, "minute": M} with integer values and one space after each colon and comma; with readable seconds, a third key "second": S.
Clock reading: {"hour": 12, "minute": 12}
